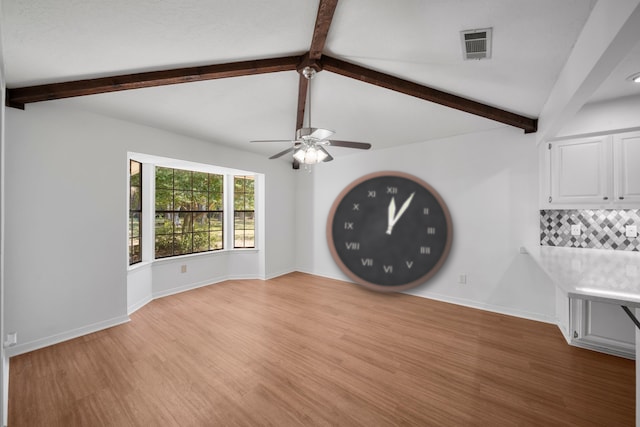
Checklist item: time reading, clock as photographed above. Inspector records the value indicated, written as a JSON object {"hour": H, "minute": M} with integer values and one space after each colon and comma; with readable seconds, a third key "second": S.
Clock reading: {"hour": 12, "minute": 5}
